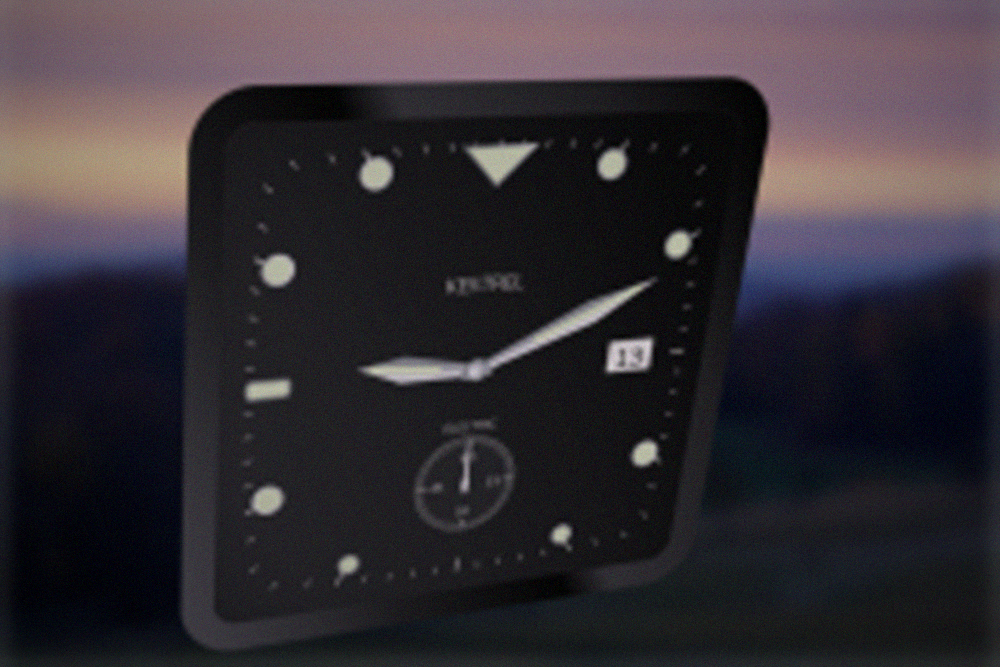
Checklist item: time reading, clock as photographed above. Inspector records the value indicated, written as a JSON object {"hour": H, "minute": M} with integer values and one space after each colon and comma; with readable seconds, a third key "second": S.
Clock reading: {"hour": 9, "minute": 11}
